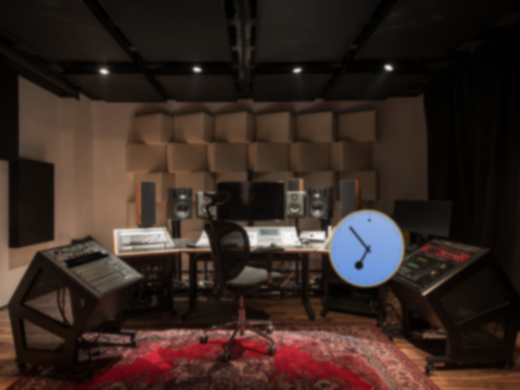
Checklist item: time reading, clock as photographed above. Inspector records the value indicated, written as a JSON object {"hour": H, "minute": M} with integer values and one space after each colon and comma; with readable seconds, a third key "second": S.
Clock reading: {"hour": 6, "minute": 53}
